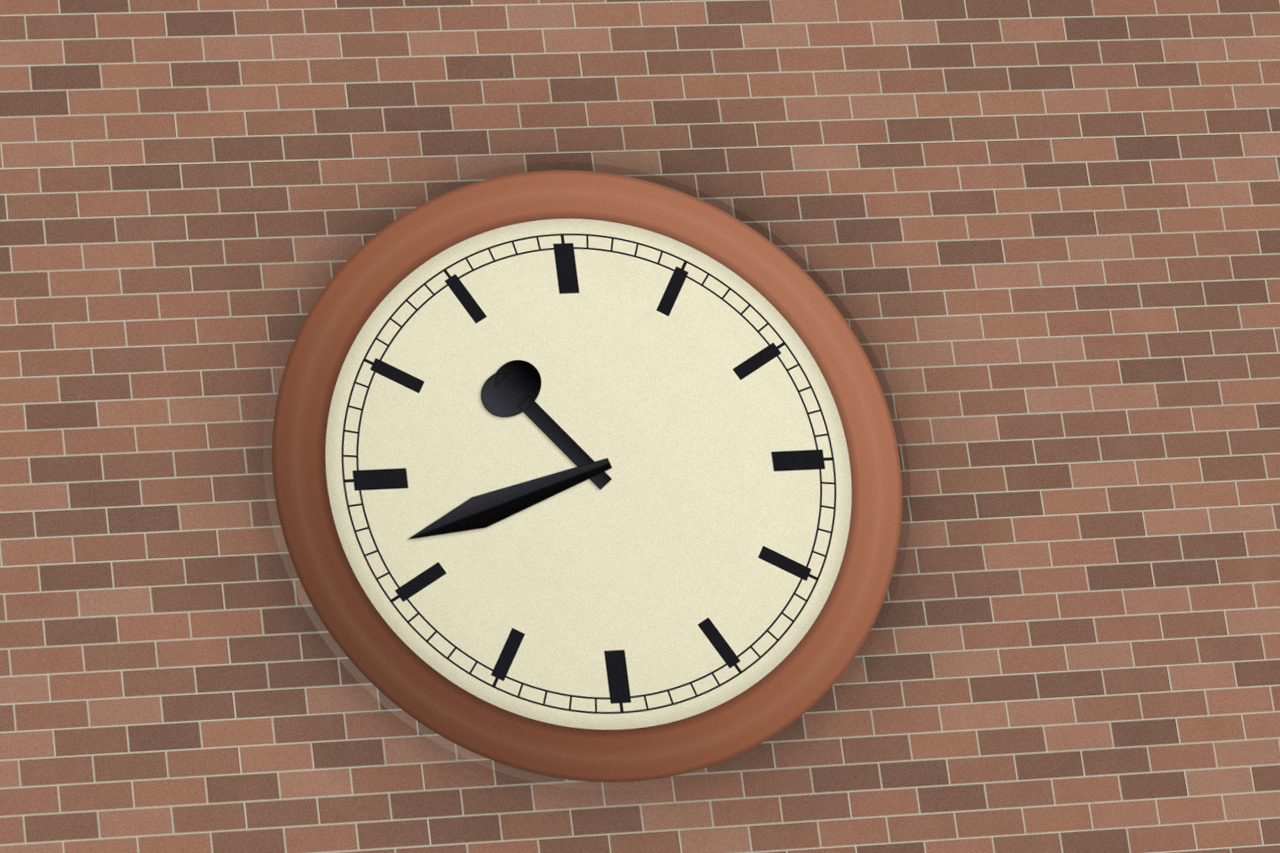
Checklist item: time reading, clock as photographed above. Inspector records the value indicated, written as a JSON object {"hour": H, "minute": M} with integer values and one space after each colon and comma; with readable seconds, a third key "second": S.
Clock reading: {"hour": 10, "minute": 42}
